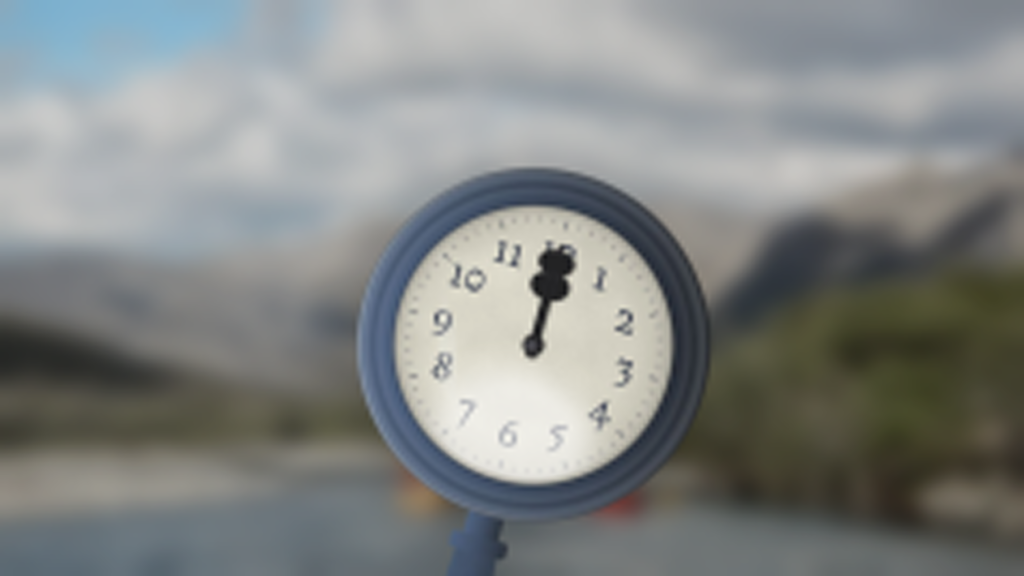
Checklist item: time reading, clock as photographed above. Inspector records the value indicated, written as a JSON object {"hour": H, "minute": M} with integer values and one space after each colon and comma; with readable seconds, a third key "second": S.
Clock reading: {"hour": 12, "minute": 0}
